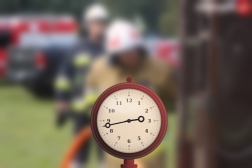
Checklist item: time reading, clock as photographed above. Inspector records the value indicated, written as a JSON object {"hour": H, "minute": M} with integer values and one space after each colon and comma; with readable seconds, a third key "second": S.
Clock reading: {"hour": 2, "minute": 43}
